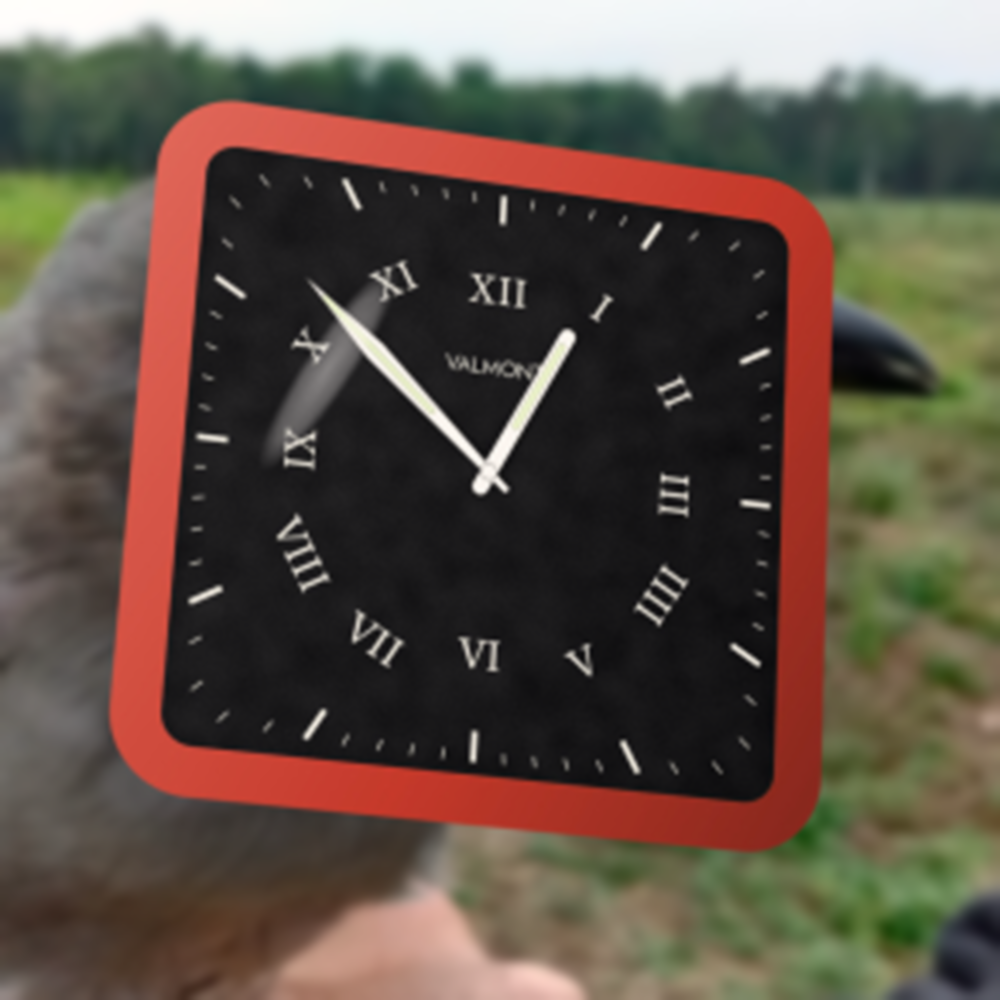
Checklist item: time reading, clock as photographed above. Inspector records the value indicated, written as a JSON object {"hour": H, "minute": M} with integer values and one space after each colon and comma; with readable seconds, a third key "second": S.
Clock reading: {"hour": 12, "minute": 52}
